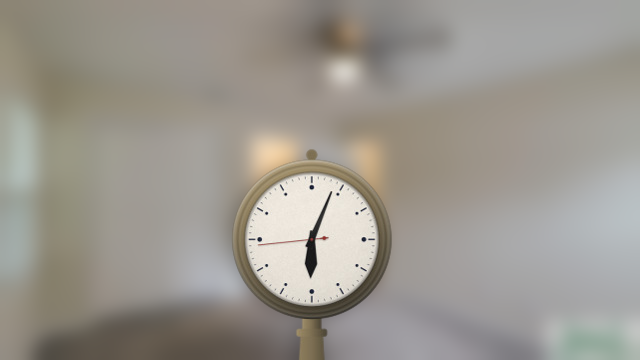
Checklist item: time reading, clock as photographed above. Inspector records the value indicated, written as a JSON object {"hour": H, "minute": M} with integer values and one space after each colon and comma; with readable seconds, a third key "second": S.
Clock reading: {"hour": 6, "minute": 3, "second": 44}
